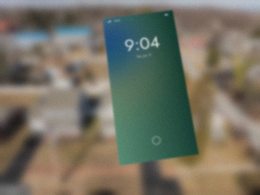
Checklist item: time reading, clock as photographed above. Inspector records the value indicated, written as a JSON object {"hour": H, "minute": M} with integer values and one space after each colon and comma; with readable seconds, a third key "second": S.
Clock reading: {"hour": 9, "minute": 4}
